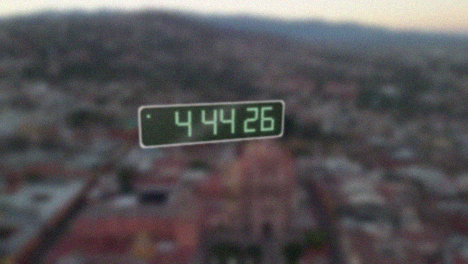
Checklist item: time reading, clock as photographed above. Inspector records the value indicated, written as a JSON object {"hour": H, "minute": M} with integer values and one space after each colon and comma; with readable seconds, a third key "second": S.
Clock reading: {"hour": 4, "minute": 44, "second": 26}
